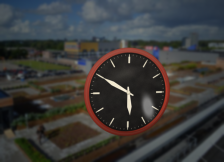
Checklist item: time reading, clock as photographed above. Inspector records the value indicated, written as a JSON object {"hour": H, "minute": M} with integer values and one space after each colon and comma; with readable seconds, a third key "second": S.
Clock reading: {"hour": 5, "minute": 50}
